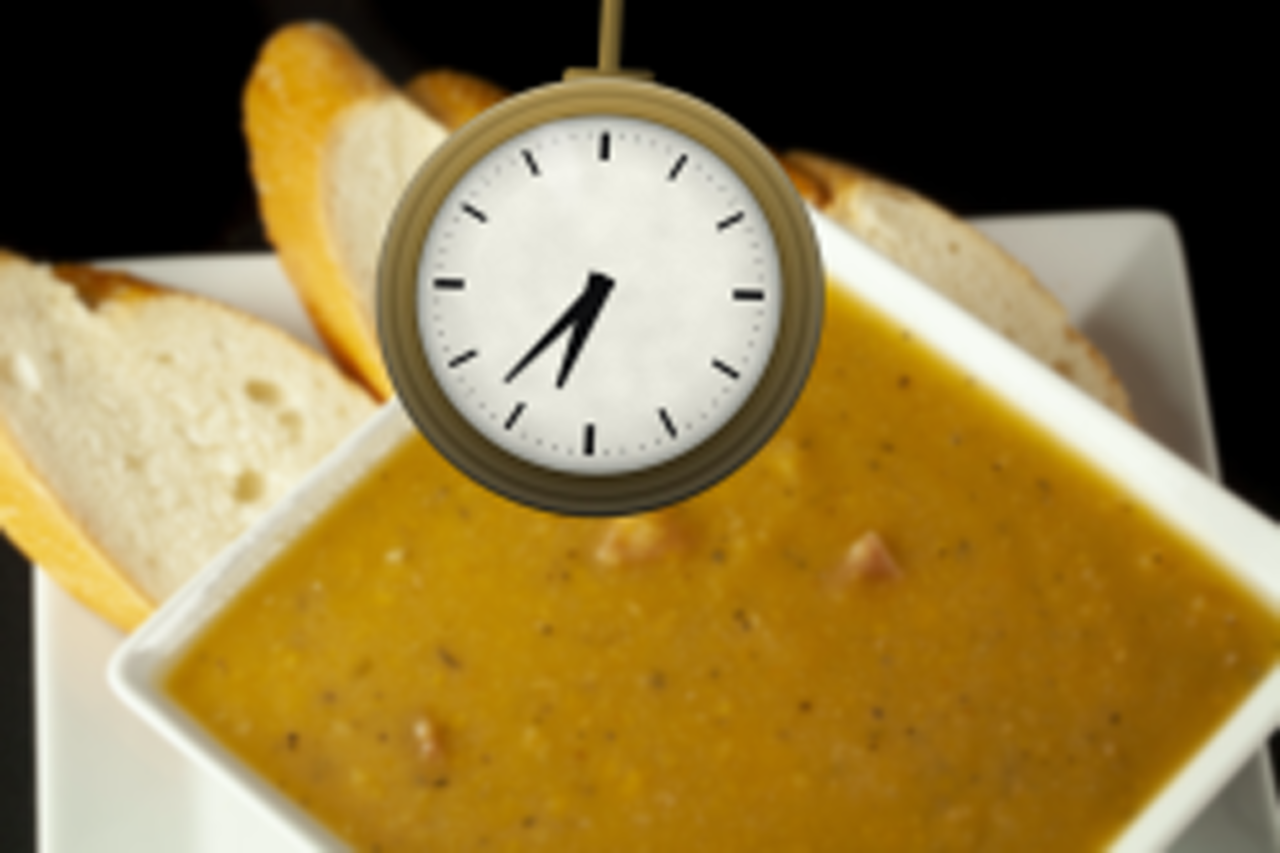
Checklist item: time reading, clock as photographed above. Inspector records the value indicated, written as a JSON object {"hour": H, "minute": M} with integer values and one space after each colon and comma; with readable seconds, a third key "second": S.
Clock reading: {"hour": 6, "minute": 37}
